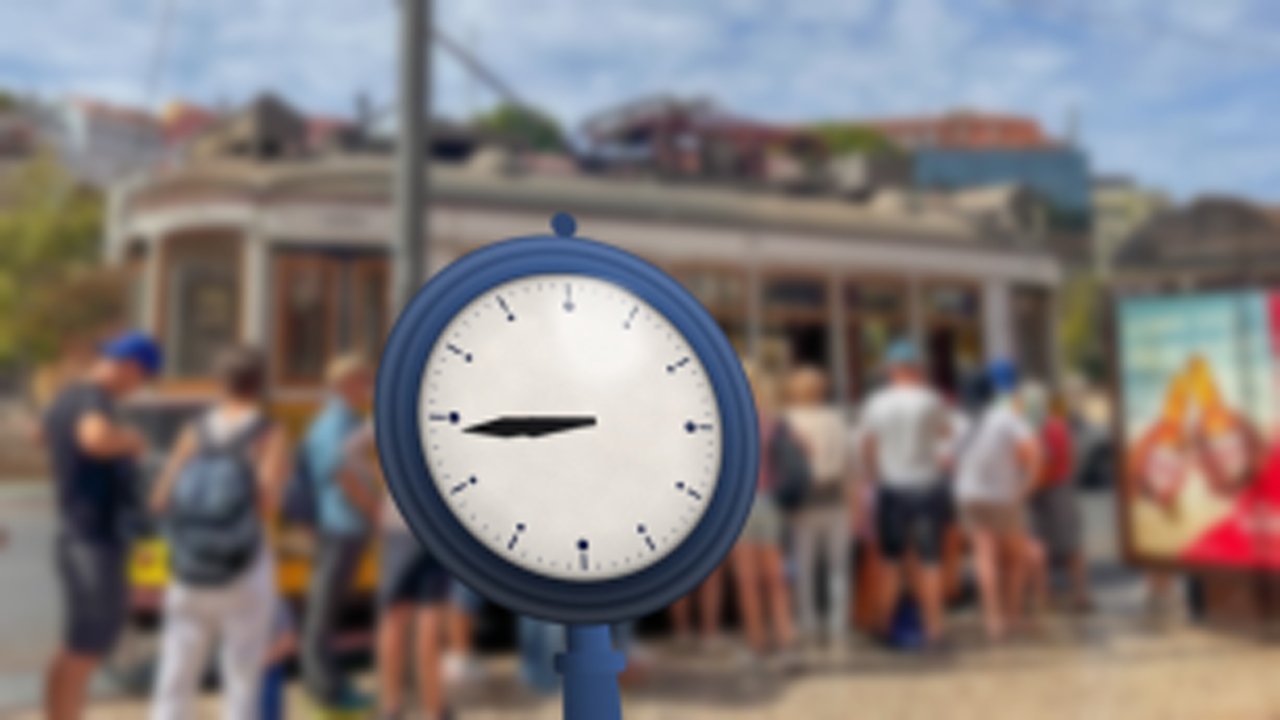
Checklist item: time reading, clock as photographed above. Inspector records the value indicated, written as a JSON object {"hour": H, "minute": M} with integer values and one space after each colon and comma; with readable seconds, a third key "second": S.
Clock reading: {"hour": 8, "minute": 44}
